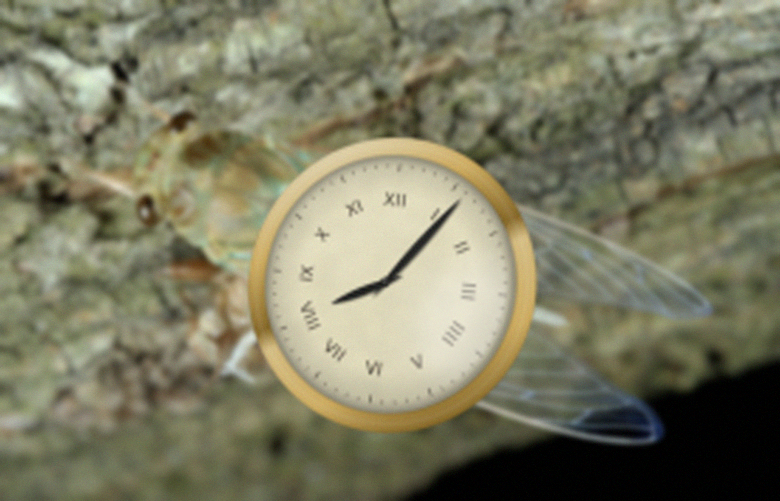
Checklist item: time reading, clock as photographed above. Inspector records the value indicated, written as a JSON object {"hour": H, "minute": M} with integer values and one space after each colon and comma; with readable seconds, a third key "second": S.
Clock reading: {"hour": 8, "minute": 6}
